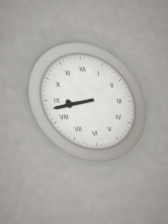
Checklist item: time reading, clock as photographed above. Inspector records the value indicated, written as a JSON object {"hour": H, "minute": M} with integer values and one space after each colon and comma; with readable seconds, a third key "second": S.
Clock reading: {"hour": 8, "minute": 43}
